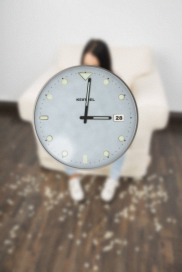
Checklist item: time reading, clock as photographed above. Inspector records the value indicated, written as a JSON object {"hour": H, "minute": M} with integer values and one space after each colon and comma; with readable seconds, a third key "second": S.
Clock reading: {"hour": 3, "minute": 1}
